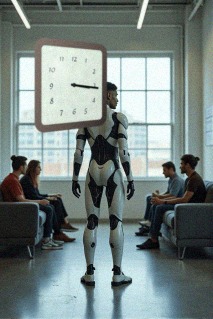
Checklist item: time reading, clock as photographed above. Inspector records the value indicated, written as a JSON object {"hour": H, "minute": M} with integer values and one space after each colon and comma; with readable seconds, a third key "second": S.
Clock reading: {"hour": 3, "minute": 16}
